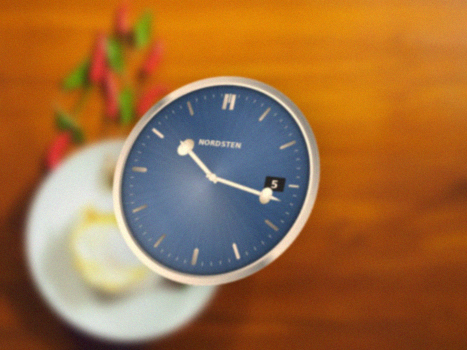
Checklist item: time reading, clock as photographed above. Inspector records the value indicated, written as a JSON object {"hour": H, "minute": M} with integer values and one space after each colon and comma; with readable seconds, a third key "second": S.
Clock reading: {"hour": 10, "minute": 17}
